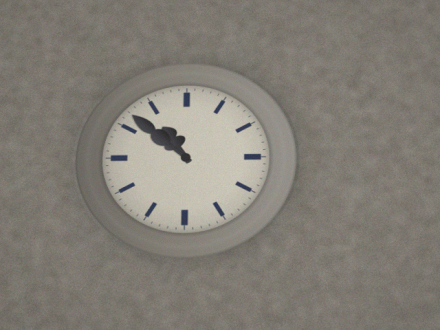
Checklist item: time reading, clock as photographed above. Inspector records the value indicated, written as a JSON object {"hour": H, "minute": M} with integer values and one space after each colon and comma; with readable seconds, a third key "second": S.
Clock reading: {"hour": 10, "minute": 52}
